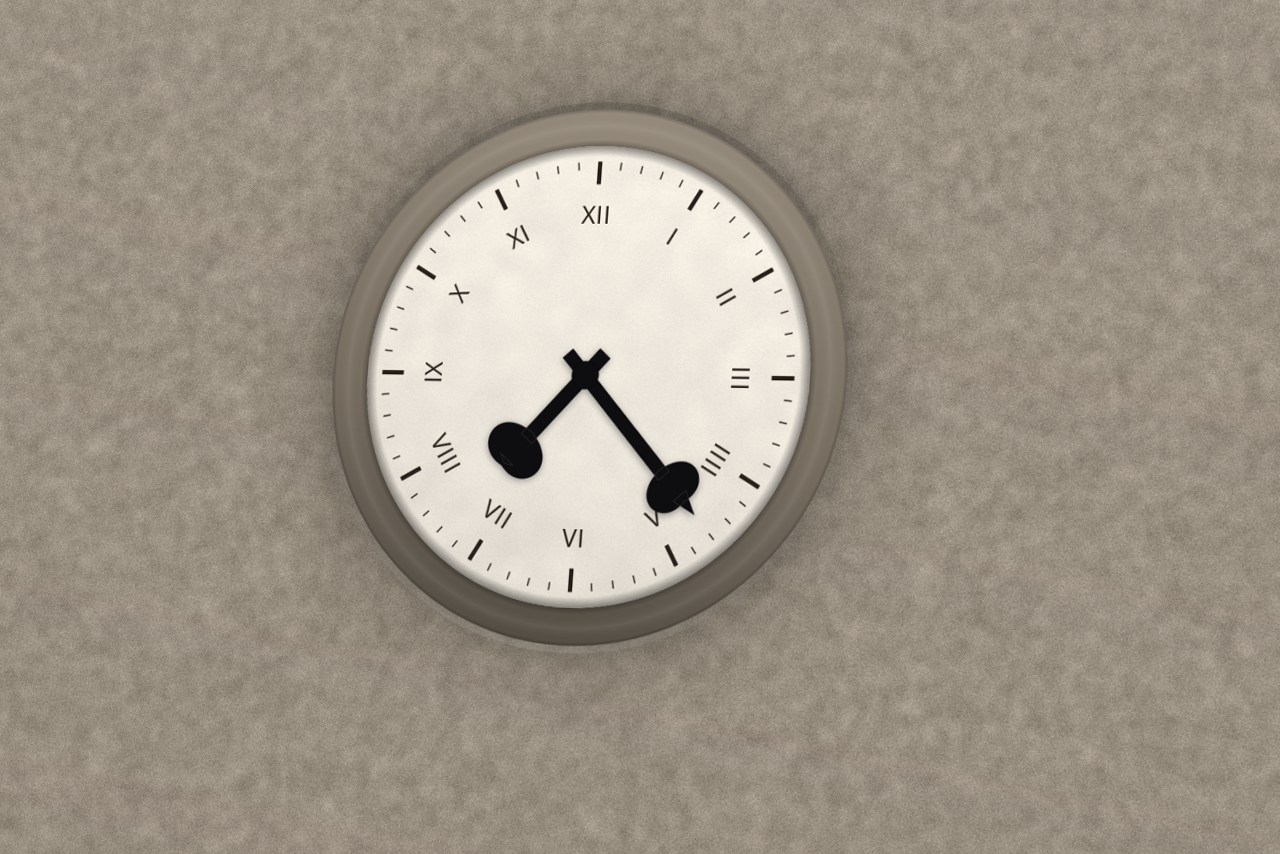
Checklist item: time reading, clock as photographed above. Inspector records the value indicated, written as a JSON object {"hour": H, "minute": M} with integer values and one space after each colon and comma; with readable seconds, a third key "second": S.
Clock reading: {"hour": 7, "minute": 23}
